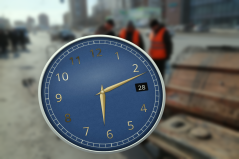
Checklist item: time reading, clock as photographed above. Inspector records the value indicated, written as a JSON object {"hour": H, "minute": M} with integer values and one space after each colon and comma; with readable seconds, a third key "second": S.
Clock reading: {"hour": 6, "minute": 12}
